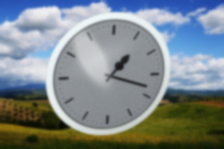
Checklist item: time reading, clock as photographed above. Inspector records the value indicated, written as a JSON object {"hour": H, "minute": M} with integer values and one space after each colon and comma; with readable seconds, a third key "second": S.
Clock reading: {"hour": 1, "minute": 18}
